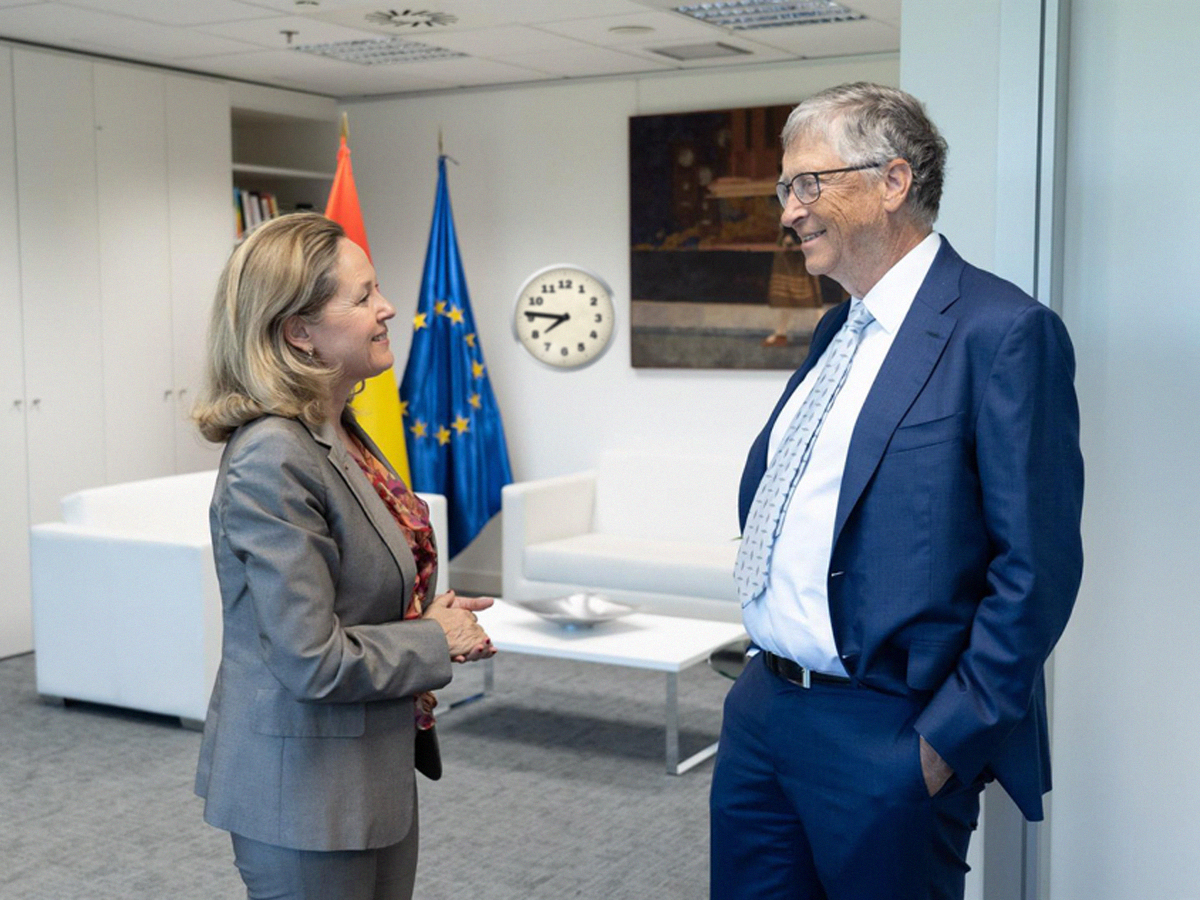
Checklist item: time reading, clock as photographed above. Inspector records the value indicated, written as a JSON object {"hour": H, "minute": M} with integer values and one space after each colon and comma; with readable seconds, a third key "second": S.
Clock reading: {"hour": 7, "minute": 46}
